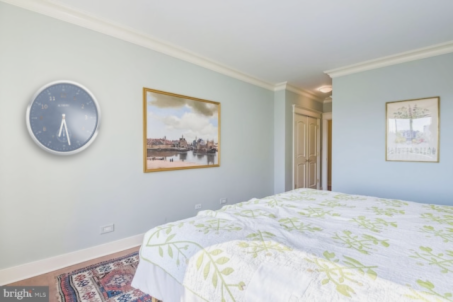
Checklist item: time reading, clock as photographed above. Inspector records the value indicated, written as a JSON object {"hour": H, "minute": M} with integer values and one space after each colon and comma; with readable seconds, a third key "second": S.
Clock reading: {"hour": 6, "minute": 28}
